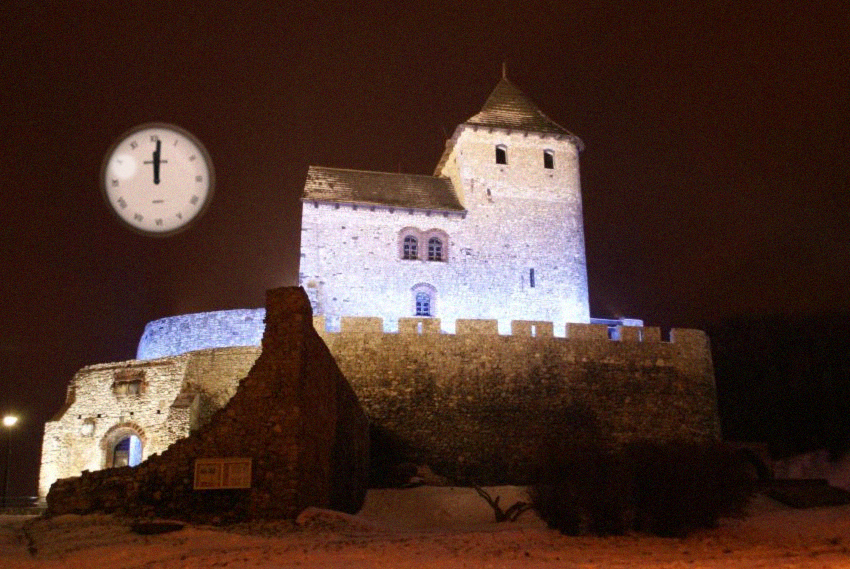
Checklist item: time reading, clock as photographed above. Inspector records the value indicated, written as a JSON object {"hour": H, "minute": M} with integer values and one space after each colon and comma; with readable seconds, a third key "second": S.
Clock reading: {"hour": 12, "minute": 1}
